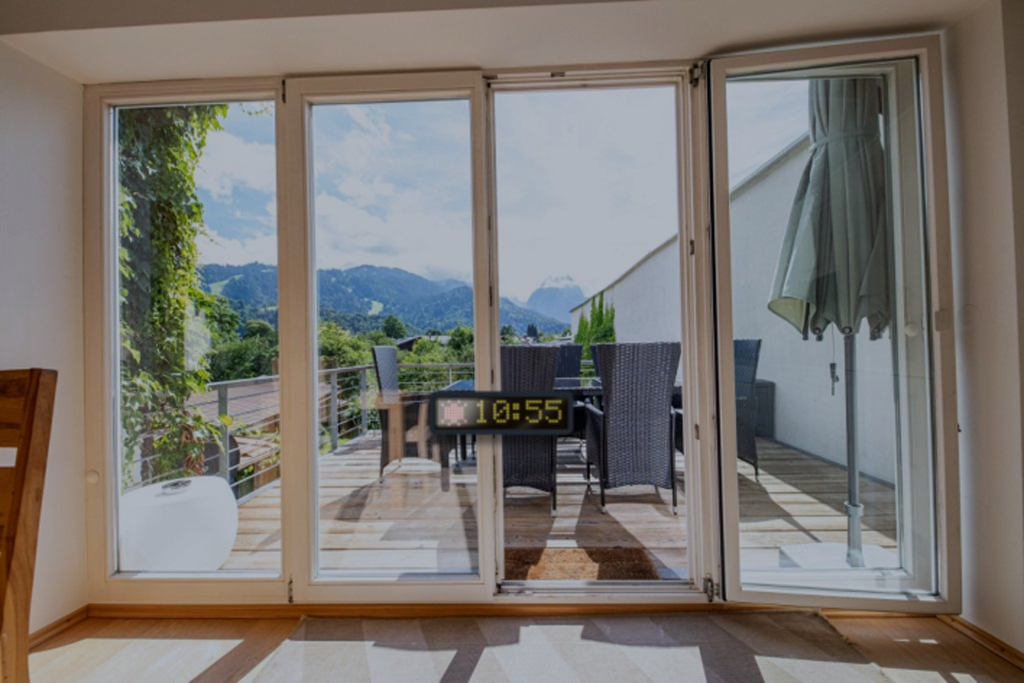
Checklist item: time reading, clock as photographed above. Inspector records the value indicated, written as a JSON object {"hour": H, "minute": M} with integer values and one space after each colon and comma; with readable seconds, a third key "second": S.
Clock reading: {"hour": 10, "minute": 55}
